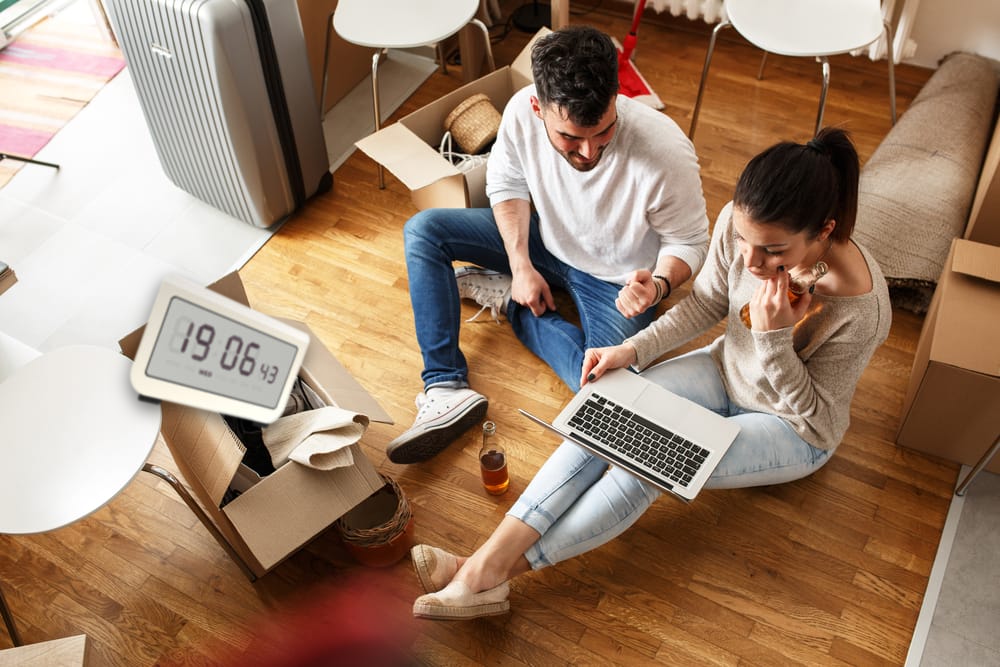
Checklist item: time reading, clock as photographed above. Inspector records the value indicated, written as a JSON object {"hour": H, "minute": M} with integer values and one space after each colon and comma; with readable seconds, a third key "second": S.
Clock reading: {"hour": 19, "minute": 6, "second": 43}
